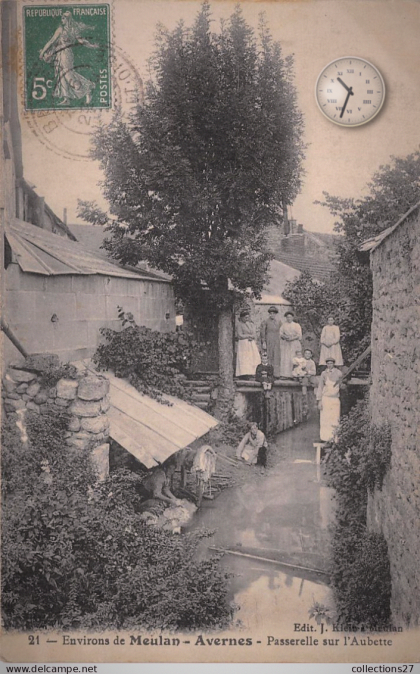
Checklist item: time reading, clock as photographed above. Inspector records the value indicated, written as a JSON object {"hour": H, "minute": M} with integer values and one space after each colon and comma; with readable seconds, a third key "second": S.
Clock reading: {"hour": 10, "minute": 33}
